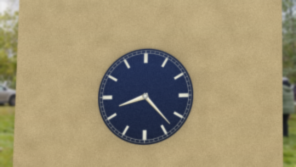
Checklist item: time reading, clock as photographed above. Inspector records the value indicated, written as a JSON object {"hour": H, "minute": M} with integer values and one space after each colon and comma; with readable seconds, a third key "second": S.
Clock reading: {"hour": 8, "minute": 23}
